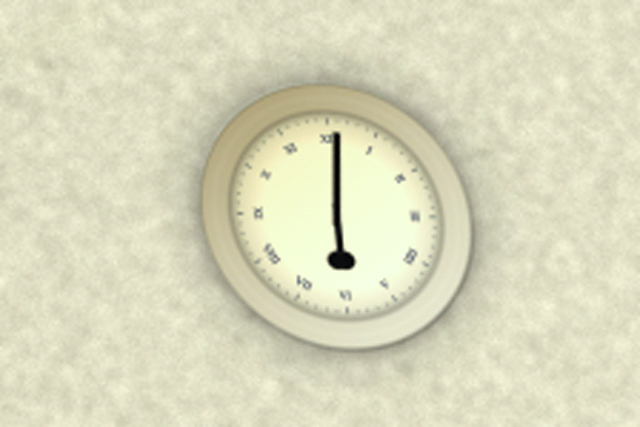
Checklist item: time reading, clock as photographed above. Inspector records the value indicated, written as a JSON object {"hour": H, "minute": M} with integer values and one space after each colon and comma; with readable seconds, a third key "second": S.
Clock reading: {"hour": 6, "minute": 1}
